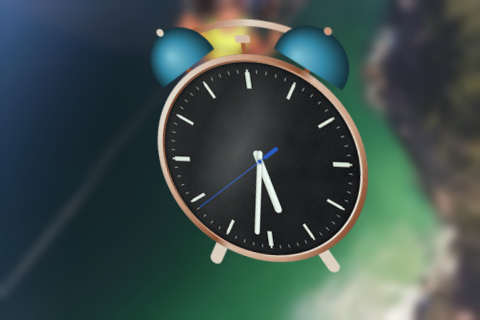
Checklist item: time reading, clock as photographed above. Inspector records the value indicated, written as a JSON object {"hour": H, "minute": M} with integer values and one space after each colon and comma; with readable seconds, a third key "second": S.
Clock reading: {"hour": 5, "minute": 31, "second": 39}
